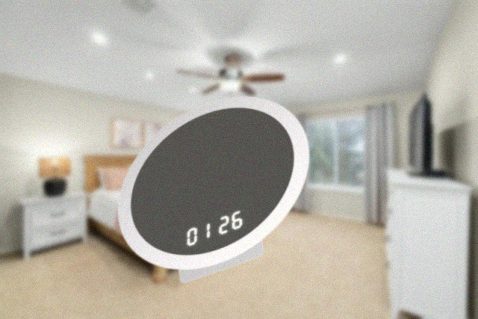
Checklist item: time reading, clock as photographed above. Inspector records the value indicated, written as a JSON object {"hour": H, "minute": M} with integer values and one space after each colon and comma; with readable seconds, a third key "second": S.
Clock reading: {"hour": 1, "minute": 26}
